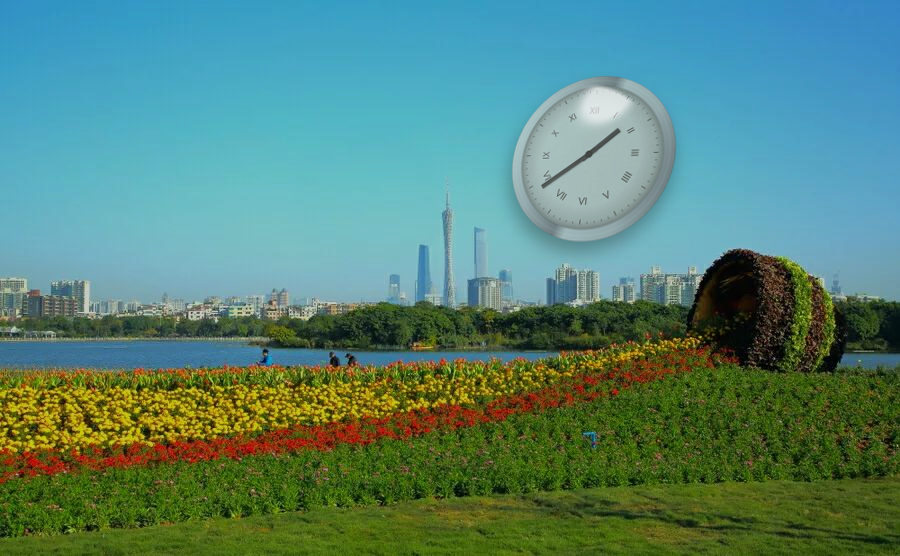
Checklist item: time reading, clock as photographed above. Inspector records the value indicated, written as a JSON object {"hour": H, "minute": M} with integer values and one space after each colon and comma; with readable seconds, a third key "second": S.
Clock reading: {"hour": 1, "minute": 39}
